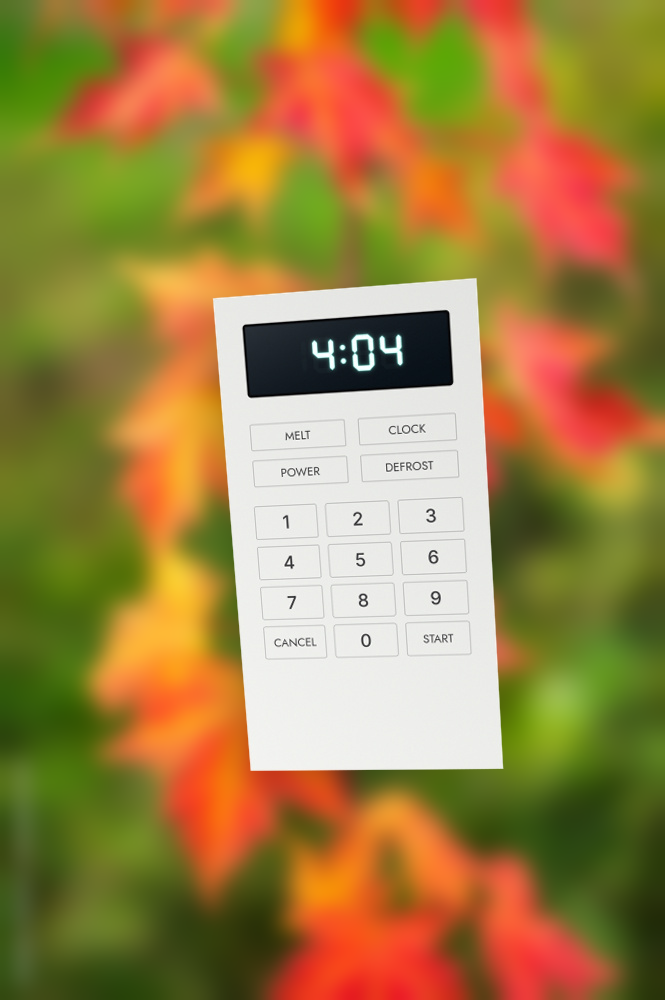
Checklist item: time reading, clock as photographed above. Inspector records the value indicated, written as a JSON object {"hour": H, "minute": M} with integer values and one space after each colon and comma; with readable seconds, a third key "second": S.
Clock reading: {"hour": 4, "minute": 4}
